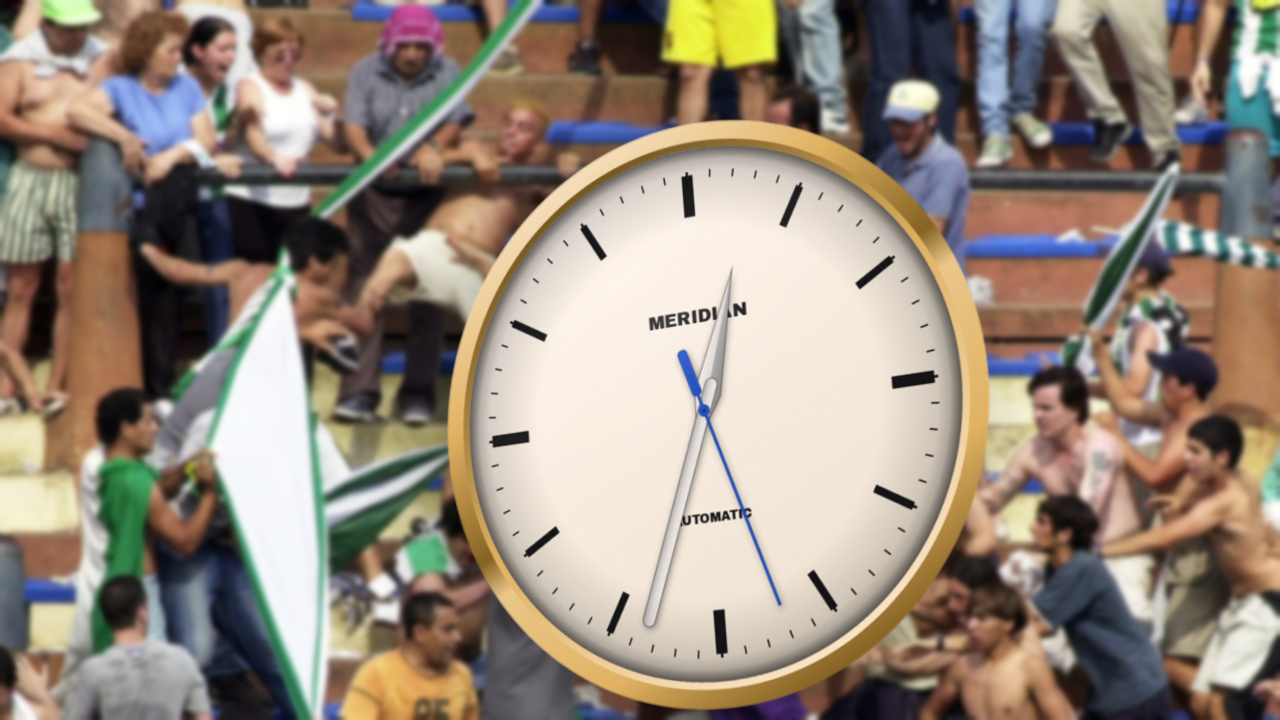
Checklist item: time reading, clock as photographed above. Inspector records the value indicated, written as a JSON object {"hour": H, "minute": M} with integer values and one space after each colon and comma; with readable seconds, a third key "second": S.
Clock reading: {"hour": 12, "minute": 33, "second": 27}
